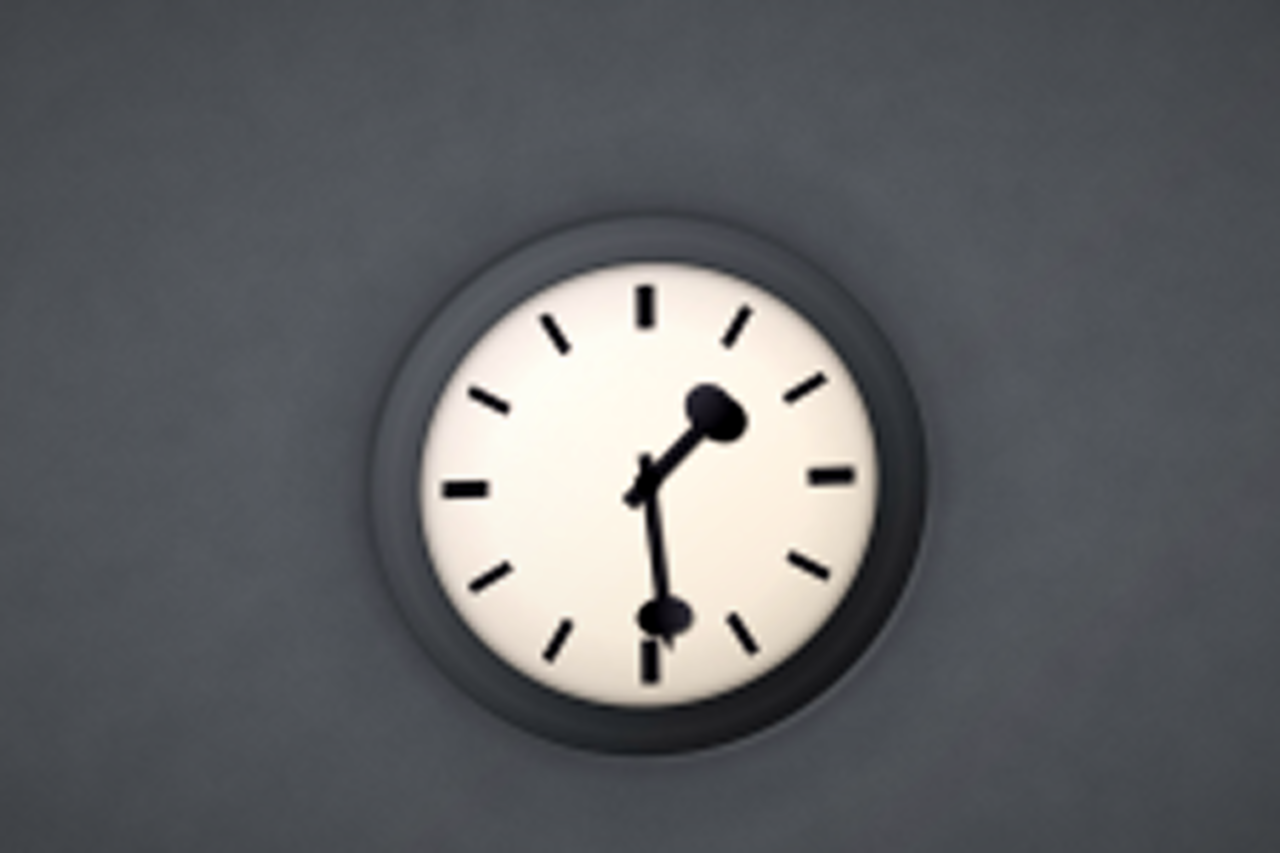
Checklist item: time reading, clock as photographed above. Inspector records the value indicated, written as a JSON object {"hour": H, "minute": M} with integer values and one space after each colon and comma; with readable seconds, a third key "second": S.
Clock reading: {"hour": 1, "minute": 29}
